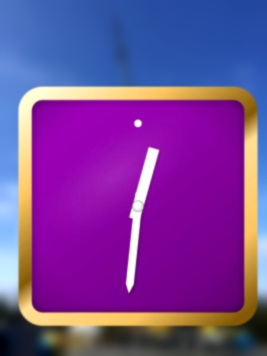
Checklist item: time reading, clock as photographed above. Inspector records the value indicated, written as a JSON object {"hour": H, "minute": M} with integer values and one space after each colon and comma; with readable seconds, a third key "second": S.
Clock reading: {"hour": 12, "minute": 31}
